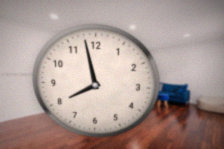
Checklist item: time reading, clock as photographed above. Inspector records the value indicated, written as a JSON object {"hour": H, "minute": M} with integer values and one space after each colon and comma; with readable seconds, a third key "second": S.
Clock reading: {"hour": 7, "minute": 58}
